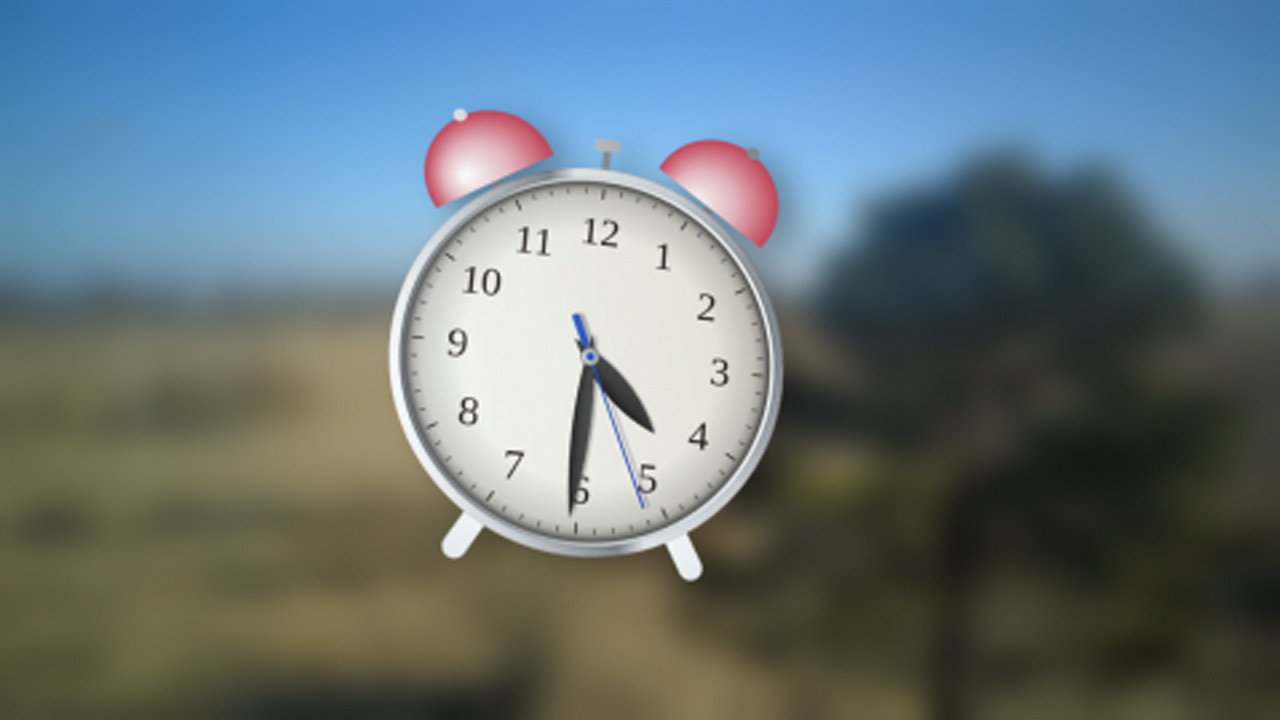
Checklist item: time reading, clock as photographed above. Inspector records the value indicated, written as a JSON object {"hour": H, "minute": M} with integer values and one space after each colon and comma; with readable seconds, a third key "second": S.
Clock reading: {"hour": 4, "minute": 30, "second": 26}
